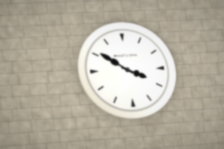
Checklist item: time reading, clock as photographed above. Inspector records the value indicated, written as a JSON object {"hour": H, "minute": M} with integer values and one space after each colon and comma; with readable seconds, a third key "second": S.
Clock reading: {"hour": 3, "minute": 51}
